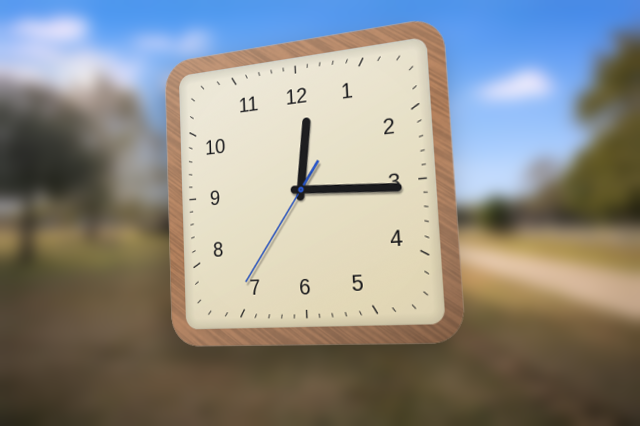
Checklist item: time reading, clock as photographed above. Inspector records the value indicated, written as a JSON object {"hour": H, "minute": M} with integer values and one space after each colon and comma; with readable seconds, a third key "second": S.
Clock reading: {"hour": 12, "minute": 15, "second": 36}
